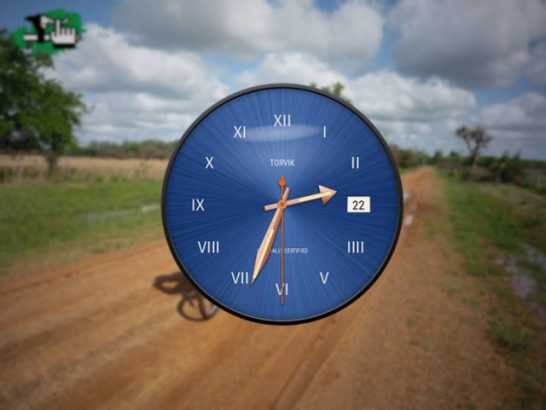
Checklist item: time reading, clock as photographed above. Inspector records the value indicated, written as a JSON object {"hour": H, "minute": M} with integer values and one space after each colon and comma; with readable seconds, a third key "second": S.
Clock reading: {"hour": 2, "minute": 33, "second": 30}
